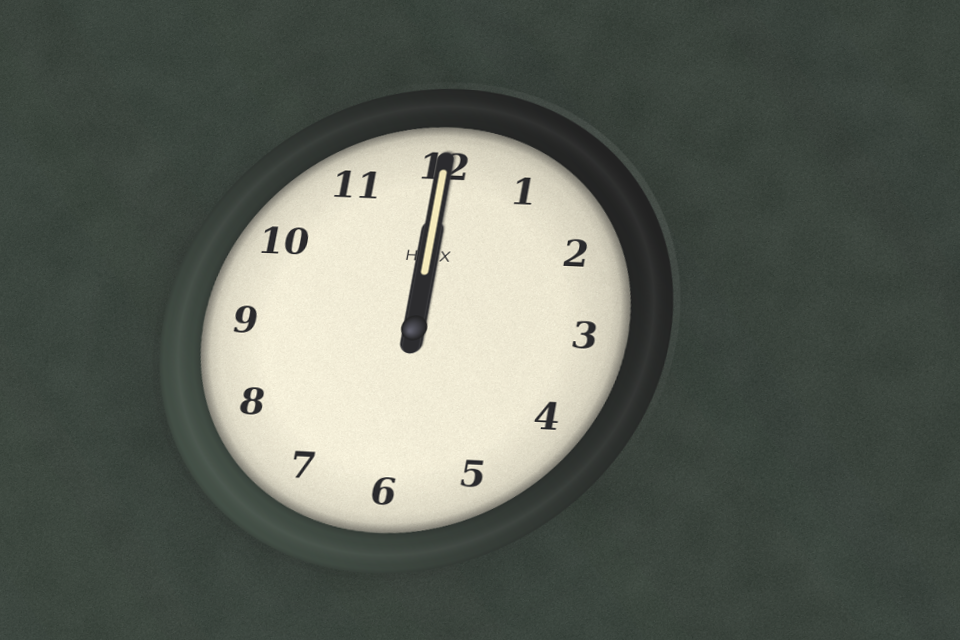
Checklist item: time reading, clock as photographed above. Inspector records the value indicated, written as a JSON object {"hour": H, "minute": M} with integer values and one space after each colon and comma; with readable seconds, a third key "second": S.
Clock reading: {"hour": 12, "minute": 0}
